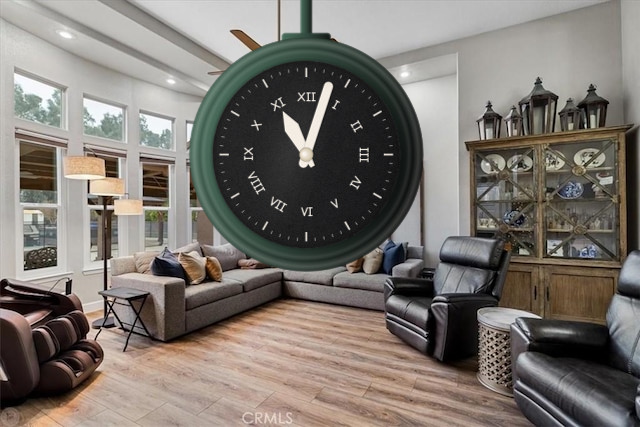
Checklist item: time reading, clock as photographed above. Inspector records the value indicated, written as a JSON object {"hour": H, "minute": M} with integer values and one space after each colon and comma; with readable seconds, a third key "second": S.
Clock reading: {"hour": 11, "minute": 3}
